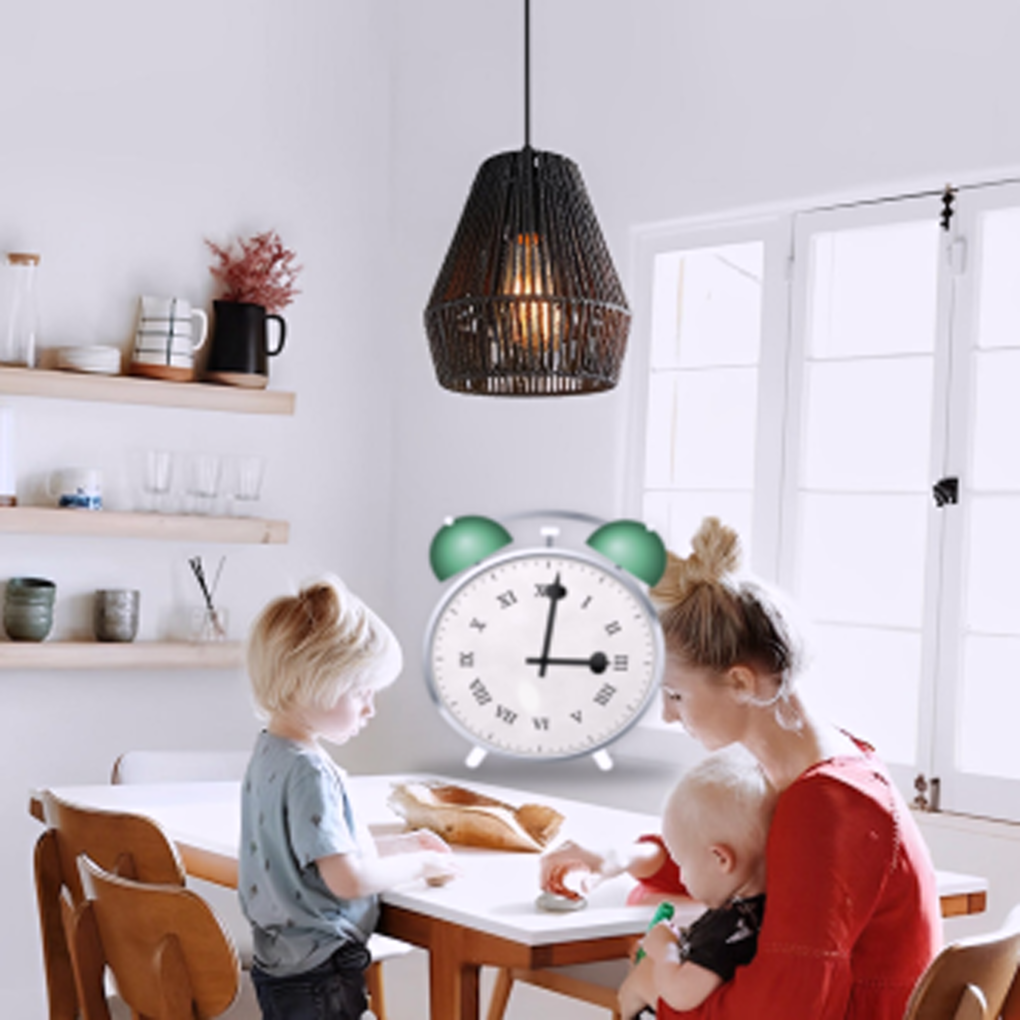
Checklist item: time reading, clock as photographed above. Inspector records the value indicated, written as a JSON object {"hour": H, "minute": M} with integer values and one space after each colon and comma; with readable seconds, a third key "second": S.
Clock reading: {"hour": 3, "minute": 1}
